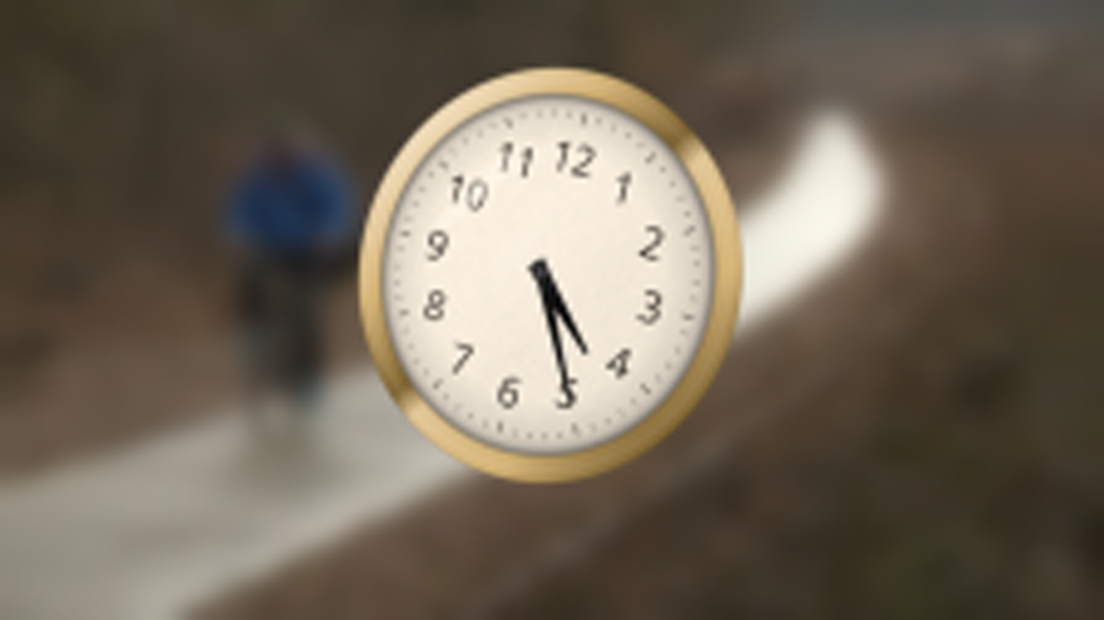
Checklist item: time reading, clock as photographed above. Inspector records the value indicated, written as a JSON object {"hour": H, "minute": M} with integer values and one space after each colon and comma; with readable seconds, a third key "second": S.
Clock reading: {"hour": 4, "minute": 25}
